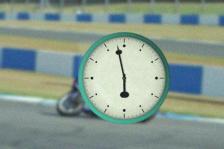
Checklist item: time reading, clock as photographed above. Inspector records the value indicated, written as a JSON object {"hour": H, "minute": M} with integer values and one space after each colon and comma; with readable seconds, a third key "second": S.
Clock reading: {"hour": 5, "minute": 58}
